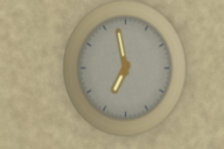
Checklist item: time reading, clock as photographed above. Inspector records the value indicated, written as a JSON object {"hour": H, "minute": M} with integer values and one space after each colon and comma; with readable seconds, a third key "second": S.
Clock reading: {"hour": 6, "minute": 58}
